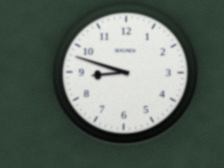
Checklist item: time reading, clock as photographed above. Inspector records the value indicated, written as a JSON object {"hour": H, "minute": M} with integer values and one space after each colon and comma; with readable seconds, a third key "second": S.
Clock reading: {"hour": 8, "minute": 48}
